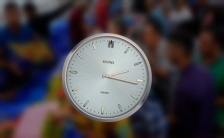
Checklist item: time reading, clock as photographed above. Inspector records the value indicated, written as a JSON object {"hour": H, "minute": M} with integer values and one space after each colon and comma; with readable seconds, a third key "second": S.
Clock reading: {"hour": 2, "minute": 16}
